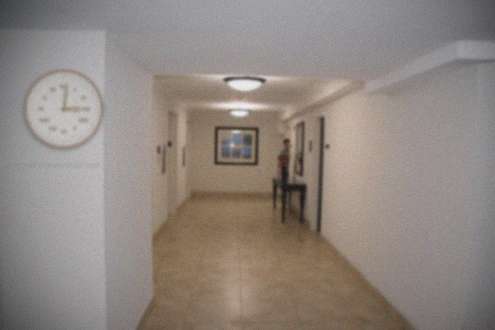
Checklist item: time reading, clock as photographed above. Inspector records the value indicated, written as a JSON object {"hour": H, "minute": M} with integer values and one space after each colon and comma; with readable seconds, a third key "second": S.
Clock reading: {"hour": 3, "minute": 1}
